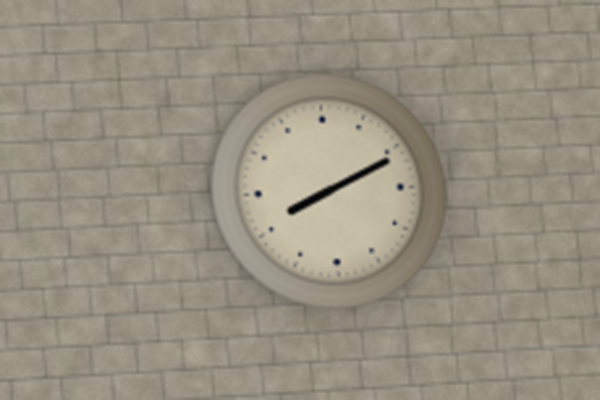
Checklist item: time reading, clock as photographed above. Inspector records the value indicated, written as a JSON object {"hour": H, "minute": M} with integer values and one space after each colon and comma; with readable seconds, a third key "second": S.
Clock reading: {"hour": 8, "minute": 11}
